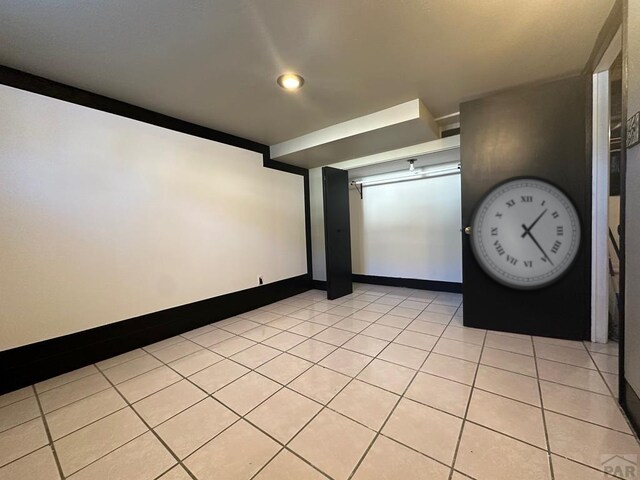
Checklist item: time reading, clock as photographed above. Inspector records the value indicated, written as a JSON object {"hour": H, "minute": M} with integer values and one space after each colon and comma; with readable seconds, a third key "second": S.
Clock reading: {"hour": 1, "minute": 24}
